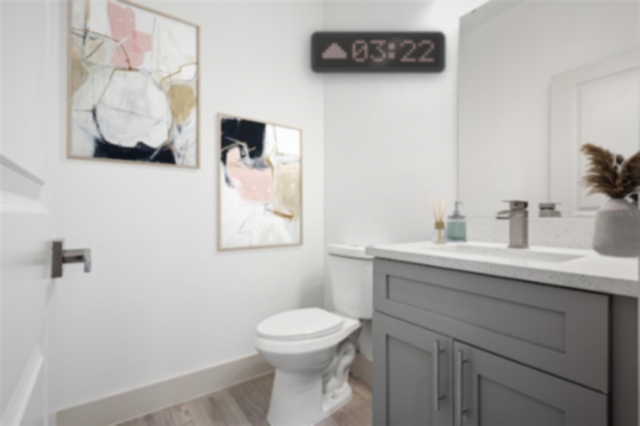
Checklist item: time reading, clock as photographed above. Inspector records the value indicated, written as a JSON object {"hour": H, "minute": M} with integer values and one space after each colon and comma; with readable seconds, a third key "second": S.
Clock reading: {"hour": 3, "minute": 22}
